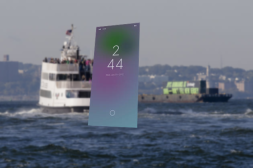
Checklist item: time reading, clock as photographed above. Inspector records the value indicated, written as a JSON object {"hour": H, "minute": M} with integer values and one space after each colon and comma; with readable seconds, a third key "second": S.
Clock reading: {"hour": 2, "minute": 44}
